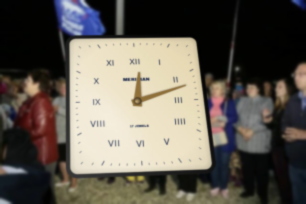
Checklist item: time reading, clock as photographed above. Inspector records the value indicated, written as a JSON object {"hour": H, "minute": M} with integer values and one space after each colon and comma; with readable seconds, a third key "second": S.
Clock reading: {"hour": 12, "minute": 12}
